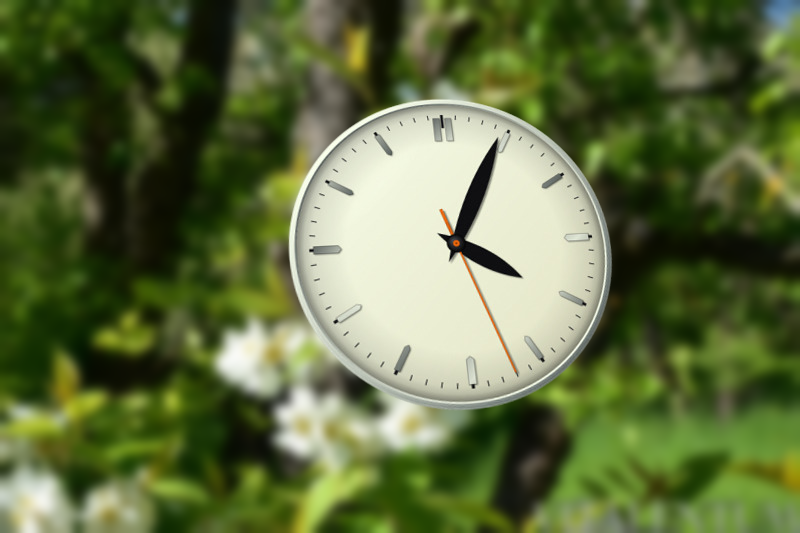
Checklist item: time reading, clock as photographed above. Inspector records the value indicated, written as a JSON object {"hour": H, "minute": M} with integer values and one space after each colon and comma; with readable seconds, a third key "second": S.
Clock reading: {"hour": 4, "minute": 4, "second": 27}
